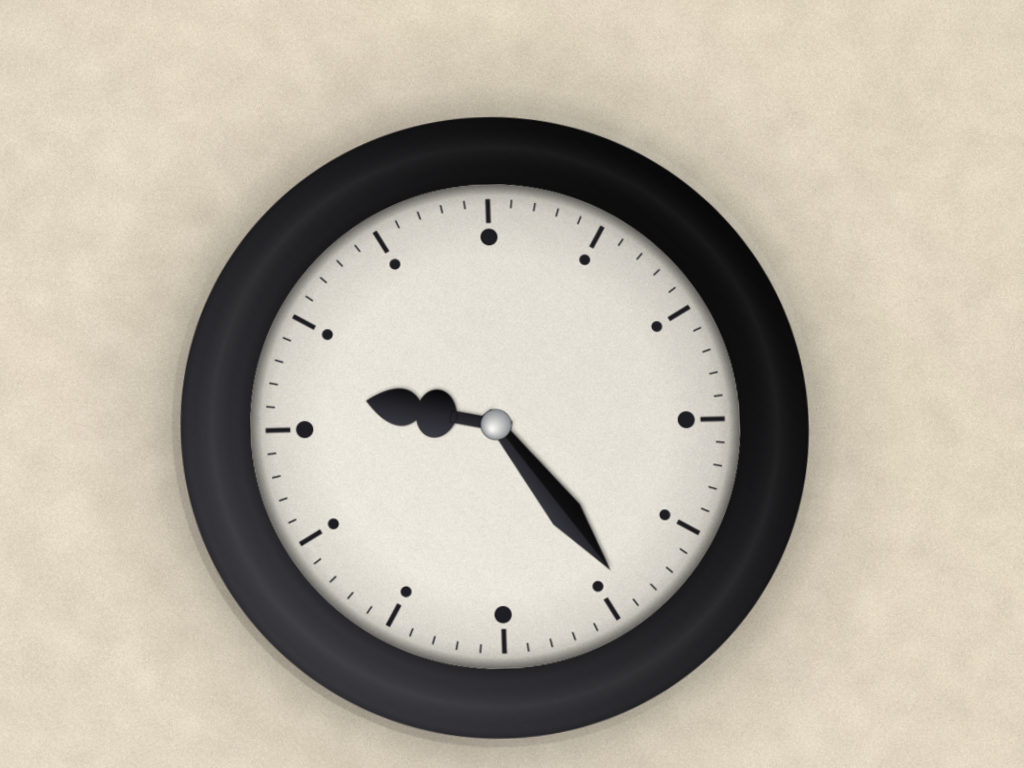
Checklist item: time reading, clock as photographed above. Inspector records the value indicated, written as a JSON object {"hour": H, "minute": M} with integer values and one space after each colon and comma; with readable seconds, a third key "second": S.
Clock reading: {"hour": 9, "minute": 24}
